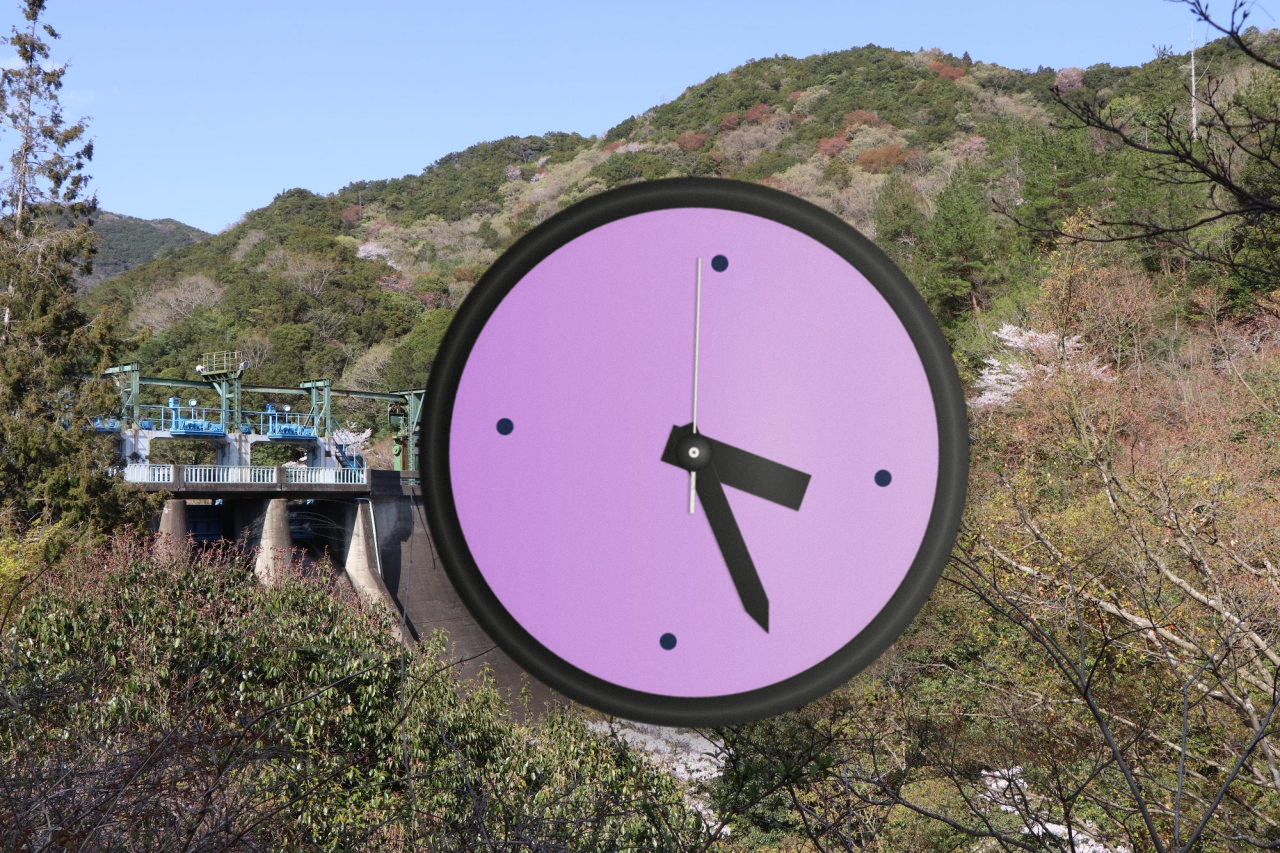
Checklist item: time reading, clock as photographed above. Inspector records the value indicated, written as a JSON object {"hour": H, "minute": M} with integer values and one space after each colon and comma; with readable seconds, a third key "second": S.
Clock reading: {"hour": 3, "minute": 24, "second": 59}
